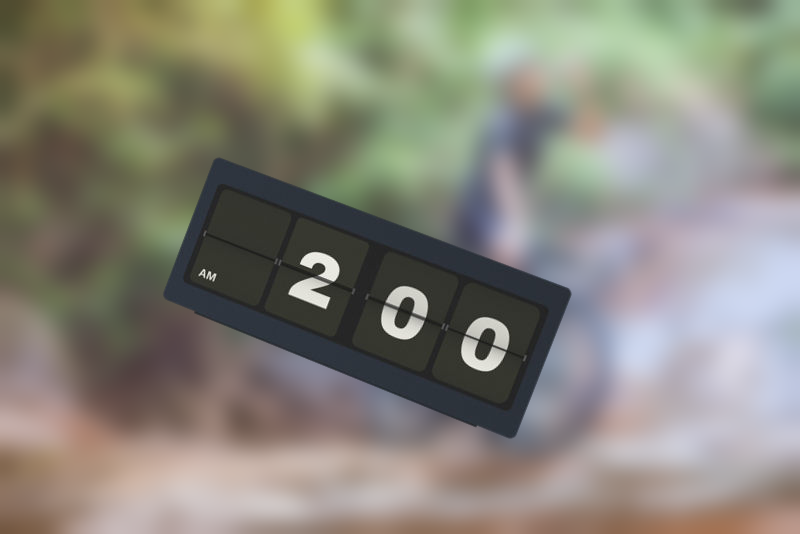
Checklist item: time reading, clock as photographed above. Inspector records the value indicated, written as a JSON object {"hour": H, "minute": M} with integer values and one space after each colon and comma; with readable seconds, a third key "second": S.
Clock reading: {"hour": 2, "minute": 0}
